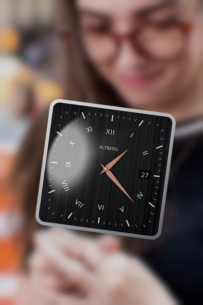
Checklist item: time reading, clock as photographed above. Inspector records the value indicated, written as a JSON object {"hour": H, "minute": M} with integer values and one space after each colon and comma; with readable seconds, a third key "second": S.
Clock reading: {"hour": 1, "minute": 22}
